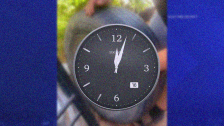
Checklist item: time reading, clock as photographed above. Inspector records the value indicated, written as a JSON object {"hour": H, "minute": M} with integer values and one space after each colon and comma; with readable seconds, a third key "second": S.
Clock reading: {"hour": 12, "minute": 3}
